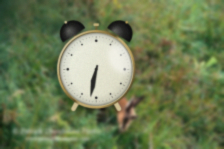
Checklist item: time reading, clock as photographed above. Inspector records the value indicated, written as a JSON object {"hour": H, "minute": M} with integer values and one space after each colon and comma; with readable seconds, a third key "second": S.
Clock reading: {"hour": 6, "minute": 32}
